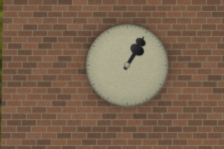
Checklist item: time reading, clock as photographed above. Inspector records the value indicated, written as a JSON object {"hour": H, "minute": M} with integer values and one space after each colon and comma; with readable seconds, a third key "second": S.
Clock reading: {"hour": 1, "minute": 5}
